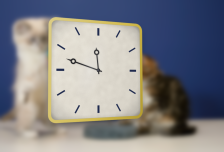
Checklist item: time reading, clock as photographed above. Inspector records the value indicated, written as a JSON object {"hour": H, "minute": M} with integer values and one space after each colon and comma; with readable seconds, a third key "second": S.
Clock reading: {"hour": 11, "minute": 48}
